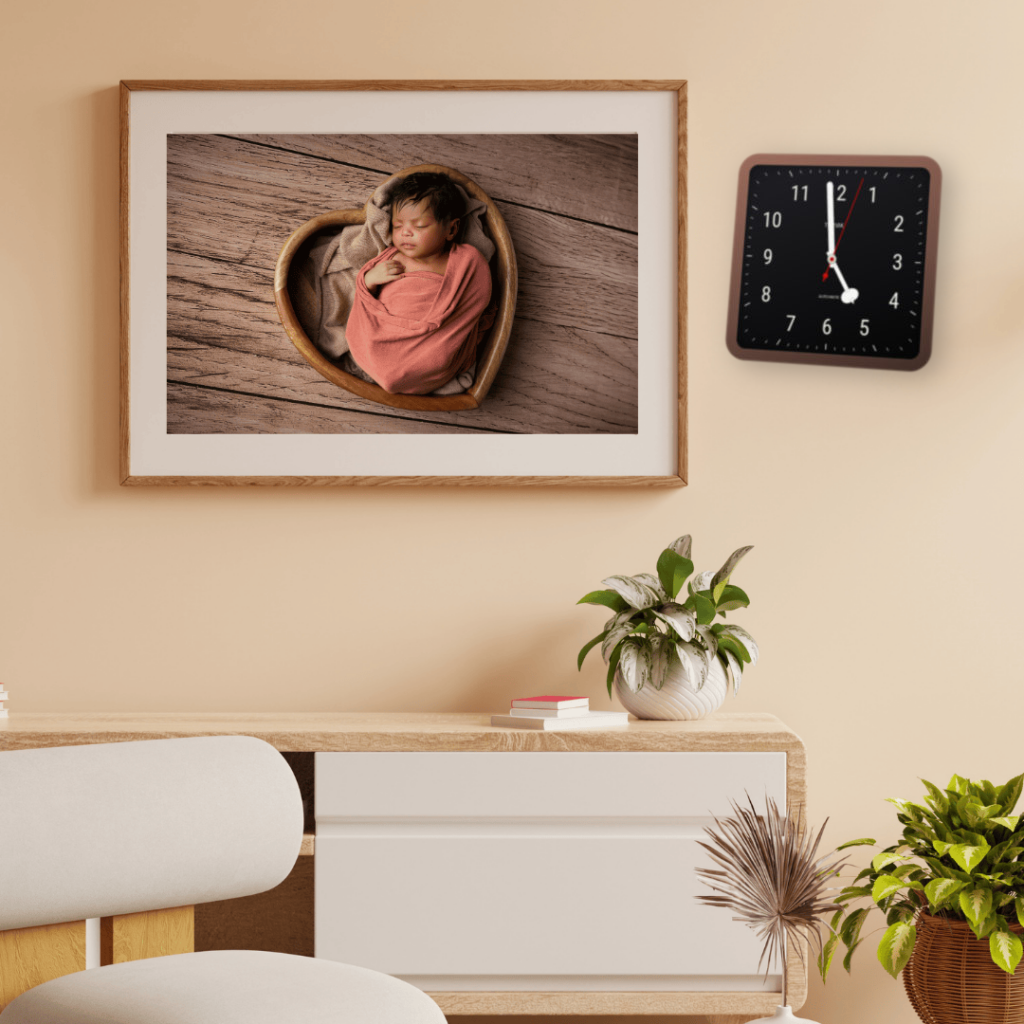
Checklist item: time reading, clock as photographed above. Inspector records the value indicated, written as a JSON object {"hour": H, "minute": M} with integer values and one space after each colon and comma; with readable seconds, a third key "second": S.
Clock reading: {"hour": 4, "minute": 59, "second": 3}
